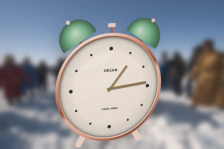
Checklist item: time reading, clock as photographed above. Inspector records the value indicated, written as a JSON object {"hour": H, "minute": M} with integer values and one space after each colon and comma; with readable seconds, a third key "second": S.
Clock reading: {"hour": 1, "minute": 14}
